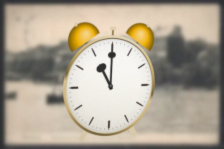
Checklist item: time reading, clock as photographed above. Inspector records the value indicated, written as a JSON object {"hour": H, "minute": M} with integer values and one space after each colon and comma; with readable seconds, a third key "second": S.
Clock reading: {"hour": 11, "minute": 0}
